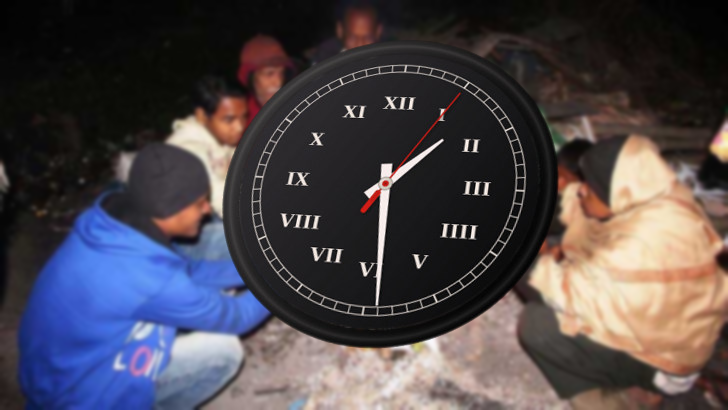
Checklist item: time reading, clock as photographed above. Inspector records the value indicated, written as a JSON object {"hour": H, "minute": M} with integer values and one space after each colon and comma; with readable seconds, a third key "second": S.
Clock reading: {"hour": 1, "minute": 29, "second": 5}
